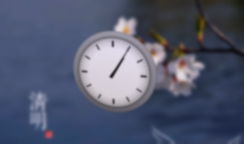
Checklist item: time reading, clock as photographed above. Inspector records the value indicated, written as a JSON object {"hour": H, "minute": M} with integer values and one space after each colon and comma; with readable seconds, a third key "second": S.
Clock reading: {"hour": 1, "minute": 5}
